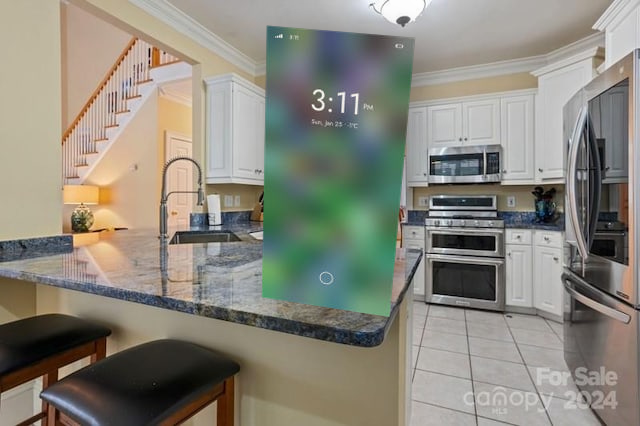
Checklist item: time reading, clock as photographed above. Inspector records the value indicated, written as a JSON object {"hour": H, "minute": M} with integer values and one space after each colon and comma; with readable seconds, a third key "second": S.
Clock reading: {"hour": 3, "minute": 11}
